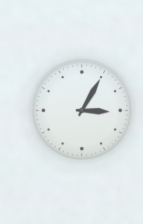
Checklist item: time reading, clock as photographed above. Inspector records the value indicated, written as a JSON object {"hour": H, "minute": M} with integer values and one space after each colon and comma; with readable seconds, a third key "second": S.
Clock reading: {"hour": 3, "minute": 5}
